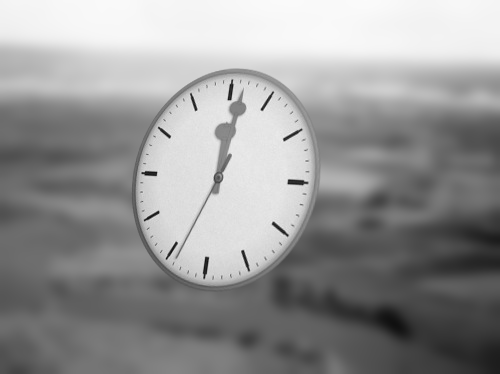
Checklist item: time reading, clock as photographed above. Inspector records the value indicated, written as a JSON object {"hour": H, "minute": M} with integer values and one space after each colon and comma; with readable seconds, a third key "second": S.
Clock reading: {"hour": 12, "minute": 1, "second": 34}
